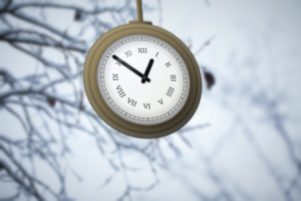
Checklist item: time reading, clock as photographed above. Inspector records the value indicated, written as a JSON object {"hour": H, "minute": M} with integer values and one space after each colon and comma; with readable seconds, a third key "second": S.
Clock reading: {"hour": 12, "minute": 51}
